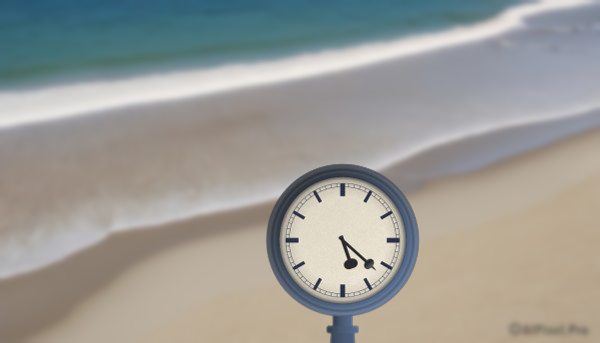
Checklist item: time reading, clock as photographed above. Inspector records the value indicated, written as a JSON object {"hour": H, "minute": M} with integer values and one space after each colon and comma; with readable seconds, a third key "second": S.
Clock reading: {"hour": 5, "minute": 22}
